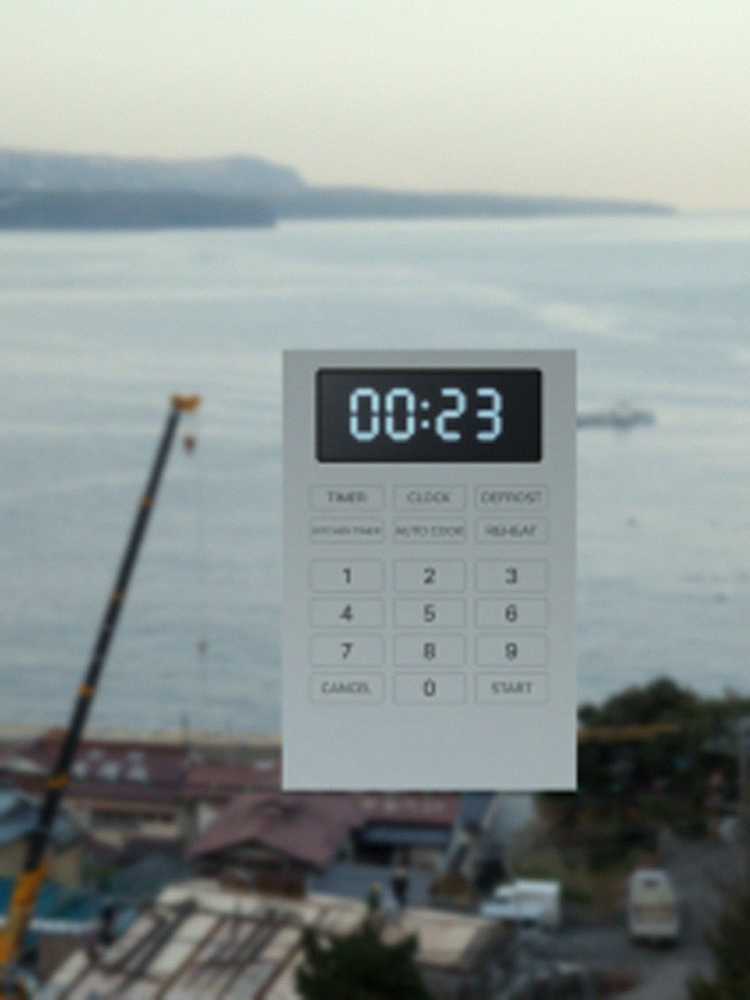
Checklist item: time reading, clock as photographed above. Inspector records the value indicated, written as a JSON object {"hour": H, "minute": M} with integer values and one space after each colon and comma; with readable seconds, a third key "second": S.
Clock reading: {"hour": 0, "minute": 23}
